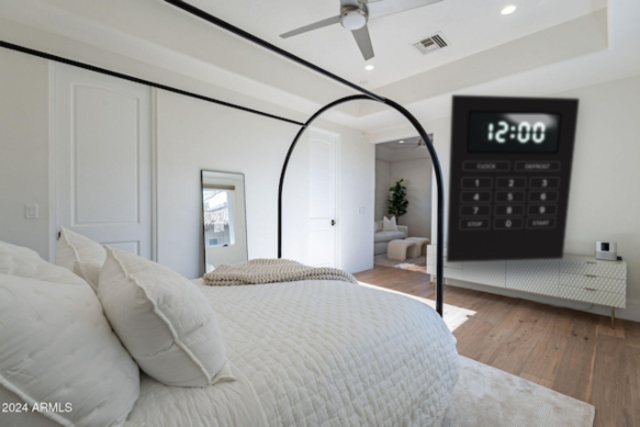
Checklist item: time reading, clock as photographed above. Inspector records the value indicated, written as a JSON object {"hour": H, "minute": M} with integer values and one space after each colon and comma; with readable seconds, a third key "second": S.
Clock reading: {"hour": 12, "minute": 0}
